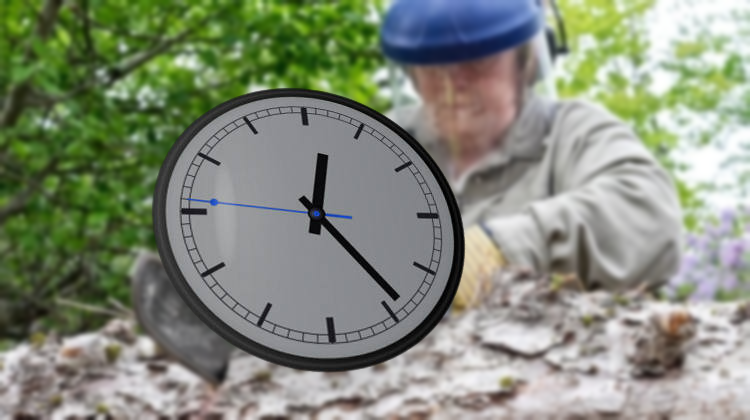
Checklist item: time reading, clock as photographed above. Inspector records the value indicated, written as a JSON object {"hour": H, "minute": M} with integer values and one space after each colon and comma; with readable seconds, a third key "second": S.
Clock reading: {"hour": 12, "minute": 23, "second": 46}
